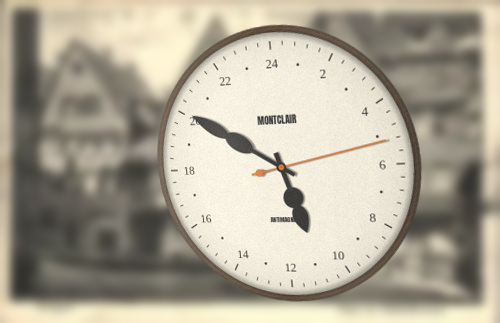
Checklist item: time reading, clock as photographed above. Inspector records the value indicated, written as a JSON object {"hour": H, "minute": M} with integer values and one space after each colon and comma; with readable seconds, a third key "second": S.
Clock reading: {"hour": 10, "minute": 50, "second": 13}
